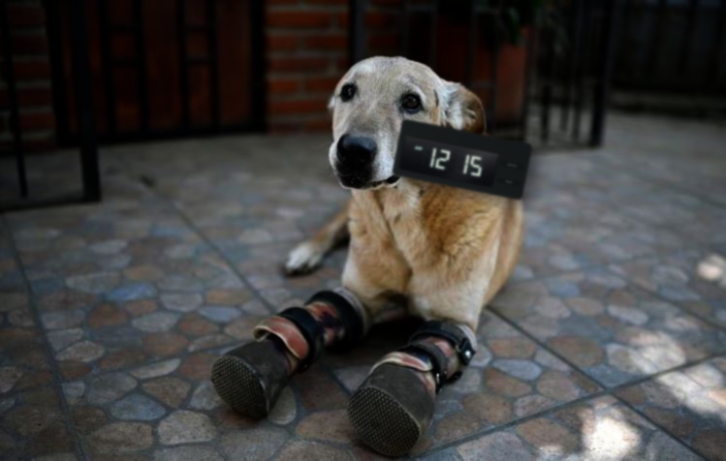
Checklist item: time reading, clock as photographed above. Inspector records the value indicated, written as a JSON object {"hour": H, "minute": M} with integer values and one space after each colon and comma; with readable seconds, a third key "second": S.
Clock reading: {"hour": 12, "minute": 15}
